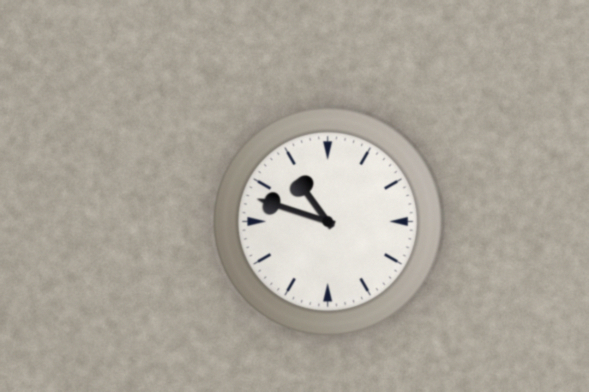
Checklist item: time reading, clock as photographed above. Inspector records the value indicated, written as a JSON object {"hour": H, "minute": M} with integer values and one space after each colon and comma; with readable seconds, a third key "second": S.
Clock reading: {"hour": 10, "minute": 48}
